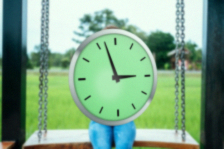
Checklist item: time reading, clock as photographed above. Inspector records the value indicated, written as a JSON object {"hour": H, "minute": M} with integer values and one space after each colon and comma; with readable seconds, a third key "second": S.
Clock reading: {"hour": 2, "minute": 57}
